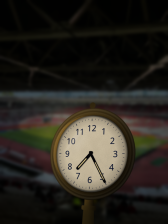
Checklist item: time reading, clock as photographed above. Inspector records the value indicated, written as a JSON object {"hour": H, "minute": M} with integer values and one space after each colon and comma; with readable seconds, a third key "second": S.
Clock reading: {"hour": 7, "minute": 25}
